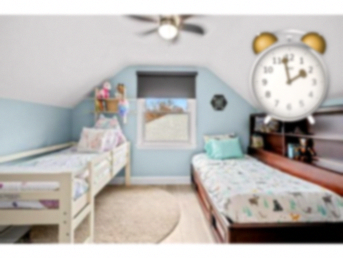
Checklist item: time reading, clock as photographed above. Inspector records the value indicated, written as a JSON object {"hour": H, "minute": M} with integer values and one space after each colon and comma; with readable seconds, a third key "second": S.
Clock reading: {"hour": 1, "minute": 58}
